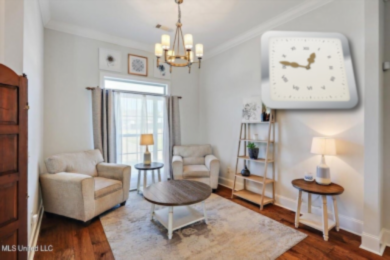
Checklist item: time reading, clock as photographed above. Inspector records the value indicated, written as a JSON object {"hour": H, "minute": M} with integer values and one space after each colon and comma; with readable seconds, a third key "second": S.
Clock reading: {"hour": 12, "minute": 47}
